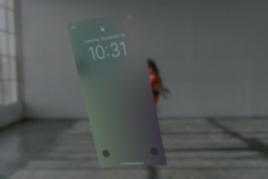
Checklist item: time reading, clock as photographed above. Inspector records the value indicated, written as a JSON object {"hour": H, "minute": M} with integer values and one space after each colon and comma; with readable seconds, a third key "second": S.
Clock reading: {"hour": 10, "minute": 31}
